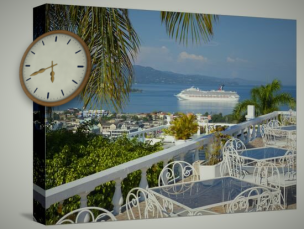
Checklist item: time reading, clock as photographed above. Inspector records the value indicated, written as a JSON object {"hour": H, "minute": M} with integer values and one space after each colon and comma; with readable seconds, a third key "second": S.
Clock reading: {"hour": 5, "minute": 41}
